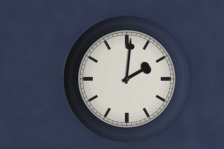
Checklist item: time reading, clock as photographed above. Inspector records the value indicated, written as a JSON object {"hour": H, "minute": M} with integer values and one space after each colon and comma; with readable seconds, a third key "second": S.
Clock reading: {"hour": 2, "minute": 1}
